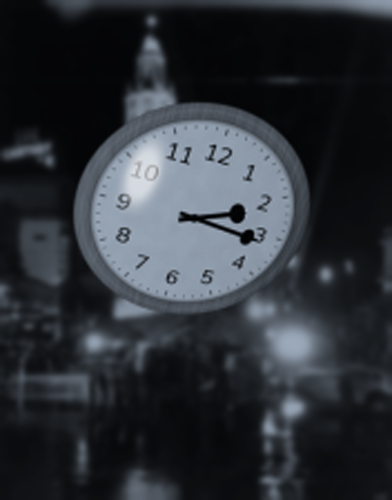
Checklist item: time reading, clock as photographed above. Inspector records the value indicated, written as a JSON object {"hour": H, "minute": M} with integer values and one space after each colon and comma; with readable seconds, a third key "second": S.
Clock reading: {"hour": 2, "minute": 16}
